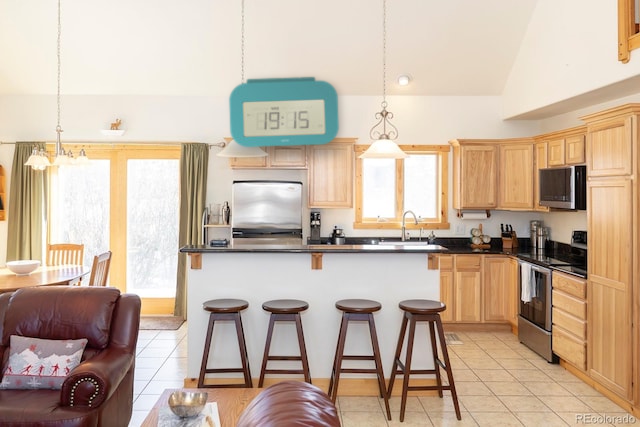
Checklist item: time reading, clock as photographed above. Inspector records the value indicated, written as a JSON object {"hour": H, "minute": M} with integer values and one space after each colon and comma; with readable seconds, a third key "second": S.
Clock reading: {"hour": 19, "minute": 15}
